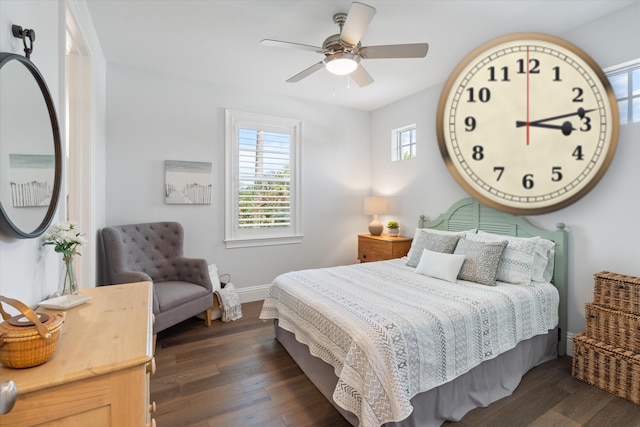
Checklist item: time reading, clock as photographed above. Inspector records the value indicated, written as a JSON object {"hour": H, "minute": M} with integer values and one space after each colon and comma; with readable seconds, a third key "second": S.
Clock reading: {"hour": 3, "minute": 13, "second": 0}
